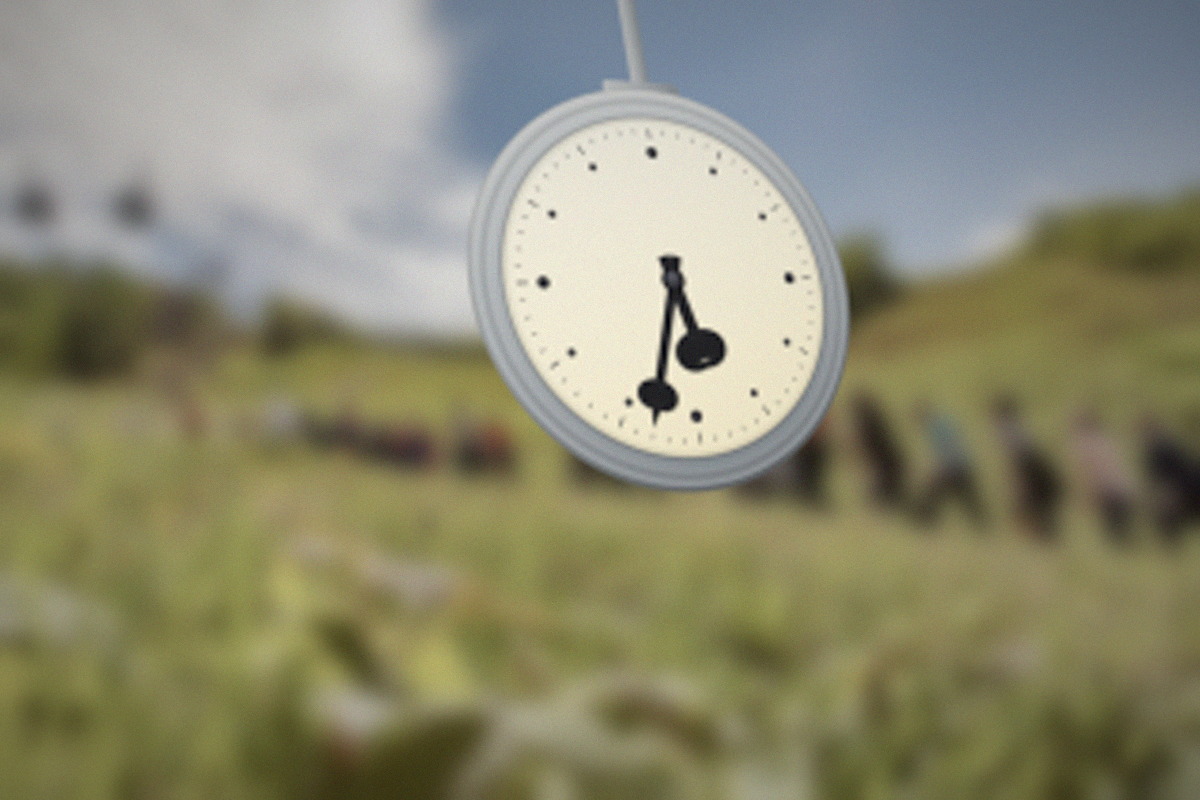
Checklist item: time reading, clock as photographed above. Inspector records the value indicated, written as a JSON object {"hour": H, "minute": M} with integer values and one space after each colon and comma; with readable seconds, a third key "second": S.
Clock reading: {"hour": 5, "minute": 33}
